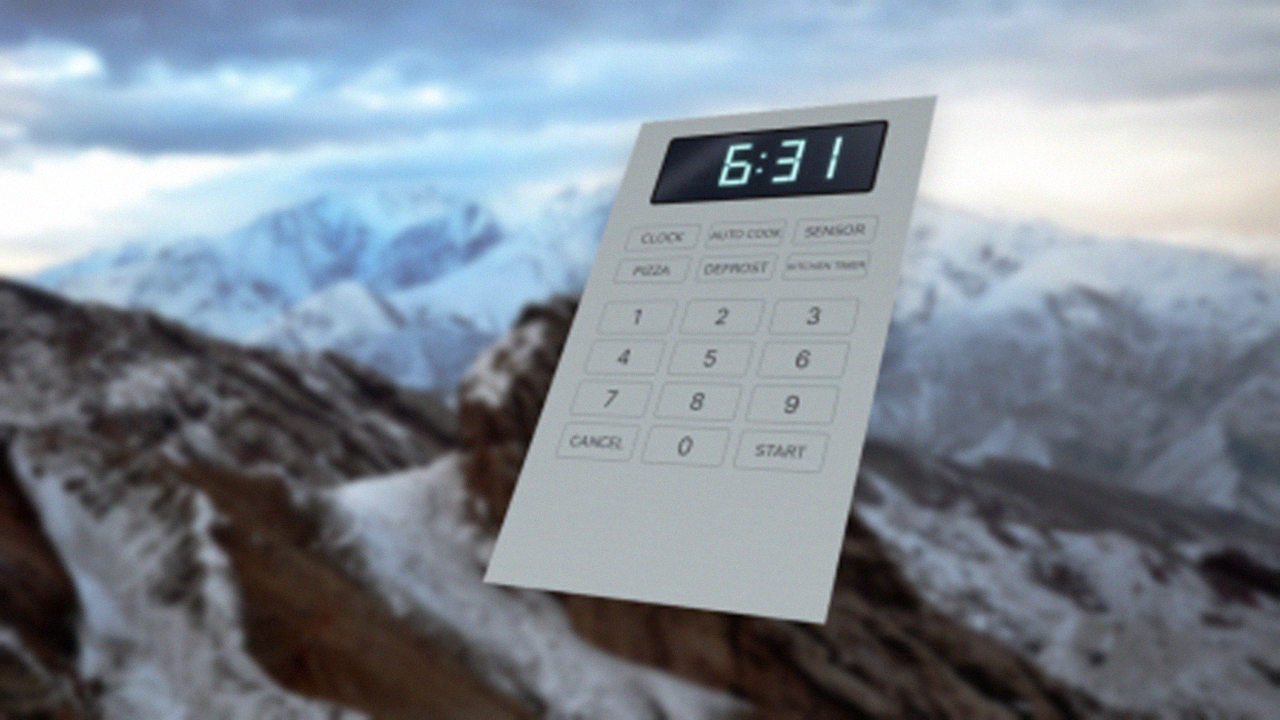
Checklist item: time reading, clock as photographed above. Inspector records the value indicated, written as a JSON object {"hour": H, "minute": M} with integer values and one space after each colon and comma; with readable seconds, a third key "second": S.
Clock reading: {"hour": 6, "minute": 31}
